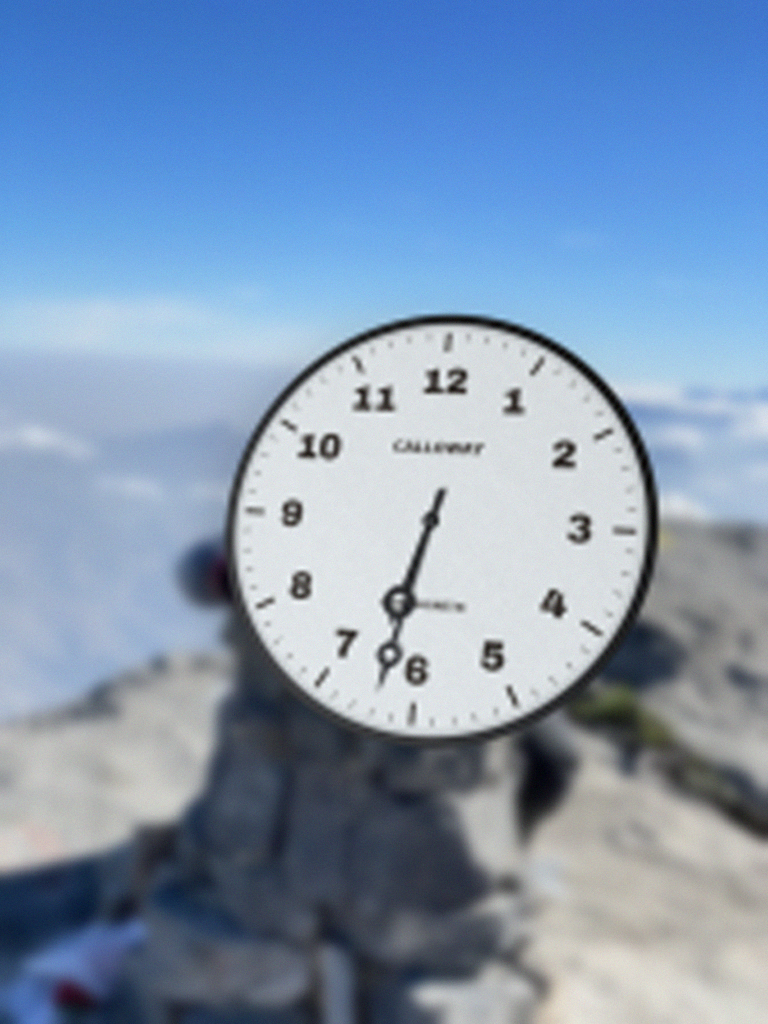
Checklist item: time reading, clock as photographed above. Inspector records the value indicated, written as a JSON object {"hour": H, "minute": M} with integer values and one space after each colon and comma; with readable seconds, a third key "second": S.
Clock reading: {"hour": 6, "minute": 32}
